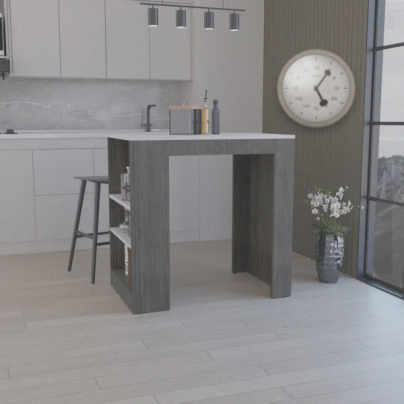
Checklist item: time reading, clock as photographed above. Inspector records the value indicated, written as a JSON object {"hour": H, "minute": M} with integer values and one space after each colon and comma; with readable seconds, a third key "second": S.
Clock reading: {"hour": 5, "minute": 6}
